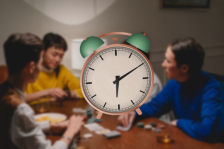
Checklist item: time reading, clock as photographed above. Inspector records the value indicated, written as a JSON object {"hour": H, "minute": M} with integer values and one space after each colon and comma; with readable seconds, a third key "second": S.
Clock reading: {"hour": 6, "minute": 10}
